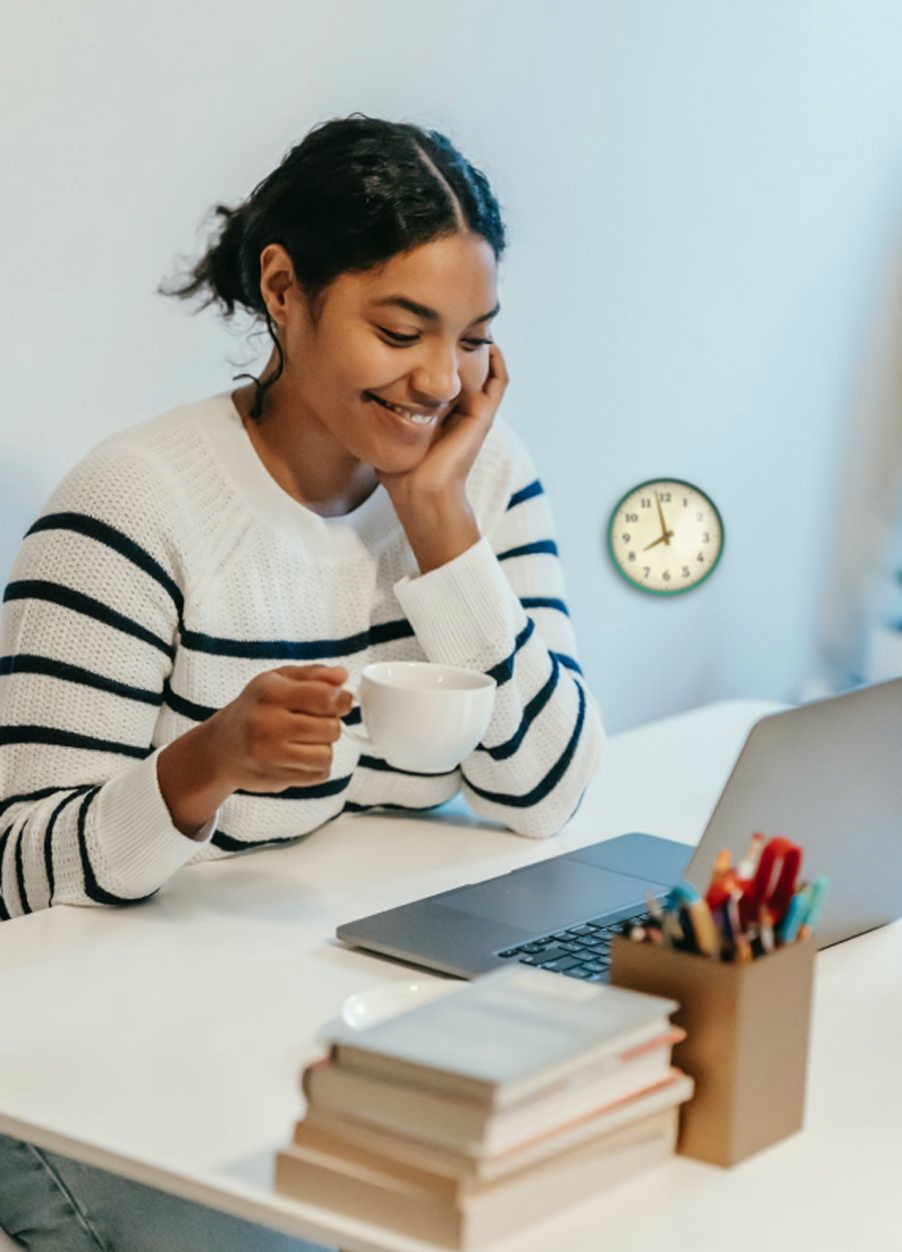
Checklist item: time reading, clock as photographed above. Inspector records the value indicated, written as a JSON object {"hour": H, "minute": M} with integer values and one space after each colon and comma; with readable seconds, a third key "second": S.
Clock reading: {"hour": 7, "minute": 58}
